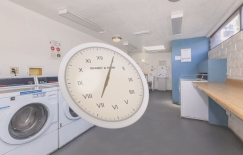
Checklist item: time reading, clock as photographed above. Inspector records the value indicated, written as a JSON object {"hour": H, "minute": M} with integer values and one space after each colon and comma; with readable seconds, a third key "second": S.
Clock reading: {"hour": 7, "minute": 5}
